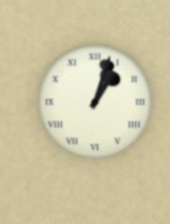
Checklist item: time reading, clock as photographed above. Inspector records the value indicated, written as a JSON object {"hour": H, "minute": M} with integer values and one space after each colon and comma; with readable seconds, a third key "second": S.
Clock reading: {"hour": 1, "minute": 3}
